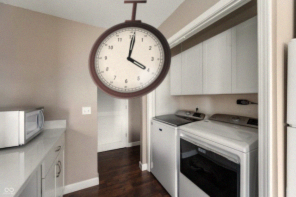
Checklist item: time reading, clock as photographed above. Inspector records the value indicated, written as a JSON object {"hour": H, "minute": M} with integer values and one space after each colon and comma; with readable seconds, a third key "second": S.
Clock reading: {"hour": 4, "minute": 1}
